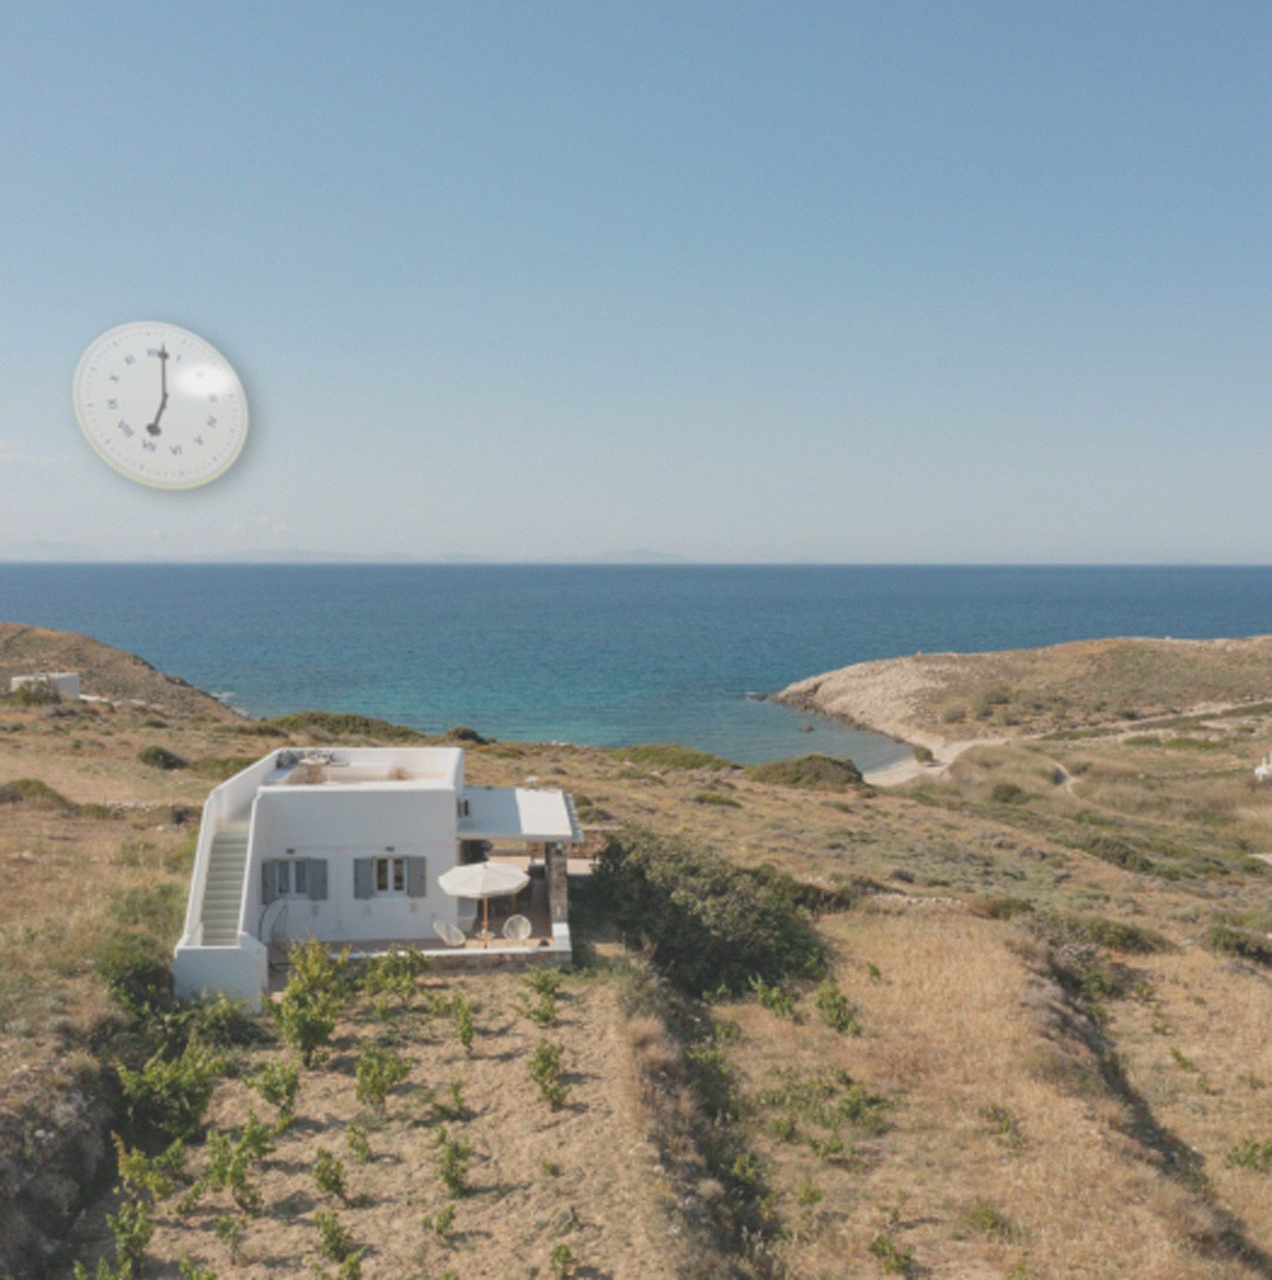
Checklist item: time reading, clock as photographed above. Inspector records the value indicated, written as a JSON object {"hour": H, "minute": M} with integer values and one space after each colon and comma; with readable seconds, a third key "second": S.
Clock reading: {"hour": 7, "minute": 2}
